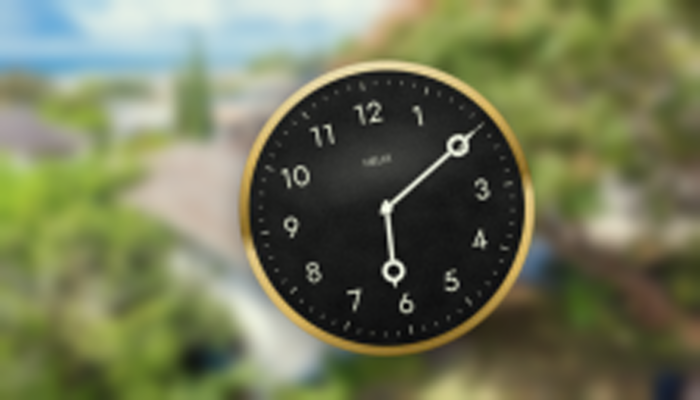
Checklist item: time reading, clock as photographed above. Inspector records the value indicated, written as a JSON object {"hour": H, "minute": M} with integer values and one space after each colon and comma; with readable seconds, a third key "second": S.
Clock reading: {"hour": 6, "minute": 10}
